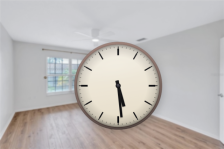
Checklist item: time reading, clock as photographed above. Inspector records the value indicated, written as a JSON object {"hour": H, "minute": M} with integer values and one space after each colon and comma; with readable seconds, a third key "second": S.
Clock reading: {"hour": 5, "minute": 29}
